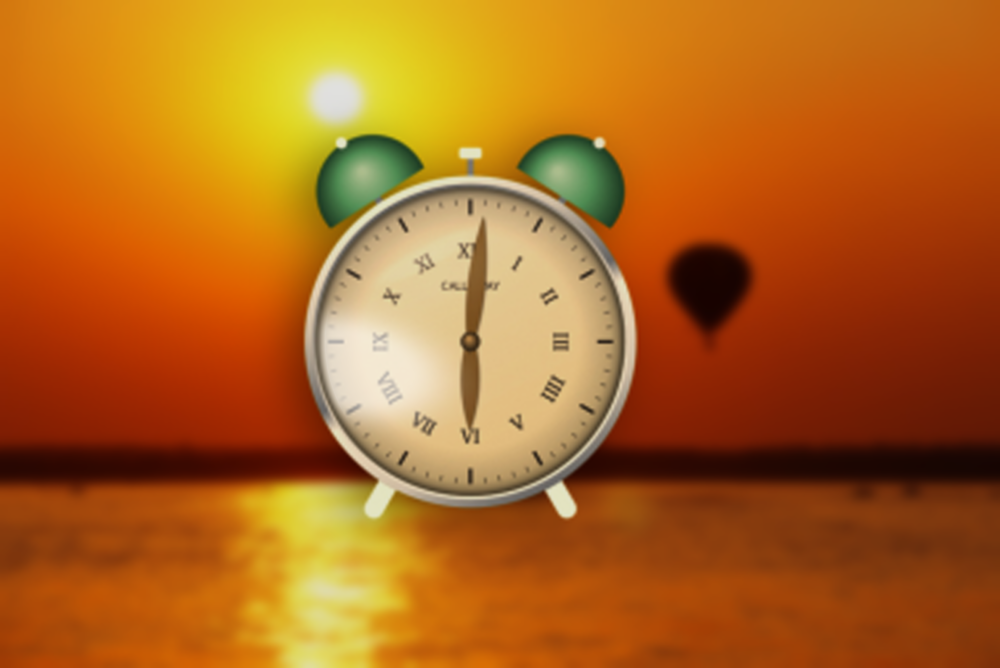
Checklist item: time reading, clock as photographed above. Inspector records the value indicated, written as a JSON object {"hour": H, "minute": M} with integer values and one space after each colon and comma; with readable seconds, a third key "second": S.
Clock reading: {"hour": 6, "minute": 1}
